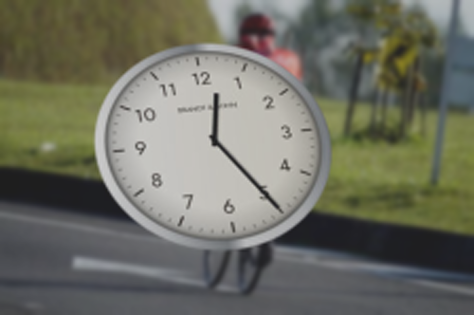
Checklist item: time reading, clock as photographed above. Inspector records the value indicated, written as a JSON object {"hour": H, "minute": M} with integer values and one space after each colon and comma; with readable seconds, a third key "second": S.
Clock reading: {"hour": 12, "minute": 25}
